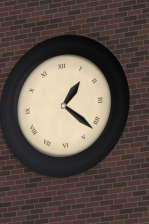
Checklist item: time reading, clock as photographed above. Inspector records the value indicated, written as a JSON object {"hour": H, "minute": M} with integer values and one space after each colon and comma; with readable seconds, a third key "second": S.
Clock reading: {"hour": 1, "minute": 22}
